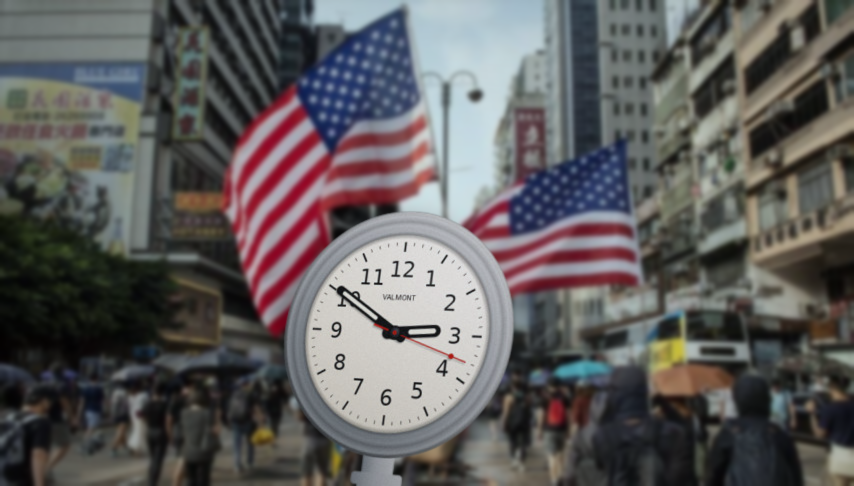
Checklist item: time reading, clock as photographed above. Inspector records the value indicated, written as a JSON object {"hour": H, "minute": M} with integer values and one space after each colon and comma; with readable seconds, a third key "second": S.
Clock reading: {"hour": 2, "minute": 50, "second": 18}
